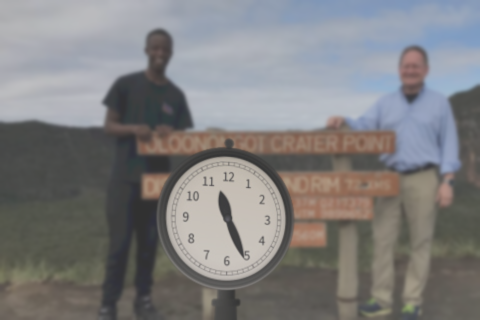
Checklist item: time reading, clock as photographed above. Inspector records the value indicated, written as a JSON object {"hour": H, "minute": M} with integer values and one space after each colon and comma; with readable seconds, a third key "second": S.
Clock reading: {"hour": 11, "minute": 26}
